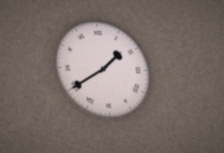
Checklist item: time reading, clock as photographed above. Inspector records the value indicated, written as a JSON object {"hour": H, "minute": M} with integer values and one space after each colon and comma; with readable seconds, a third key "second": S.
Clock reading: {"hour": 1, "minute": 40}
